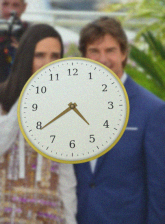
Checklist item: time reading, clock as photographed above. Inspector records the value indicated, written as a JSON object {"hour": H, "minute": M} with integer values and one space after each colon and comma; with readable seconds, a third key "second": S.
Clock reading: {"hour": 4, "minute": 39}
